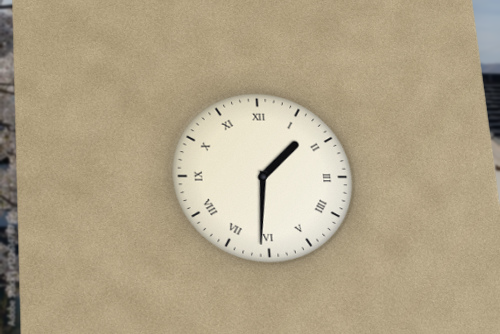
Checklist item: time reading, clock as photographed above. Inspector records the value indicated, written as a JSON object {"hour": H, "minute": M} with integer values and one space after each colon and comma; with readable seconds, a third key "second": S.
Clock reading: {"hour": 1, "minute": 31}
